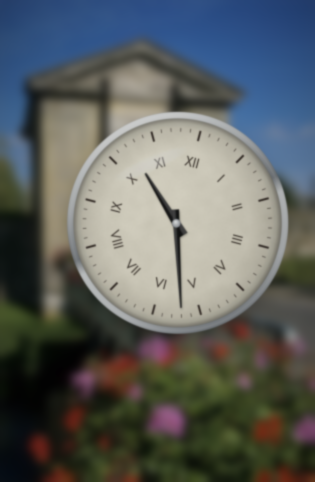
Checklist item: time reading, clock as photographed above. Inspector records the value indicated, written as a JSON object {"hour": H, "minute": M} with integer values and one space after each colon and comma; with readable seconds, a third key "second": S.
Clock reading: {"hour": 10, "minute": 27}
